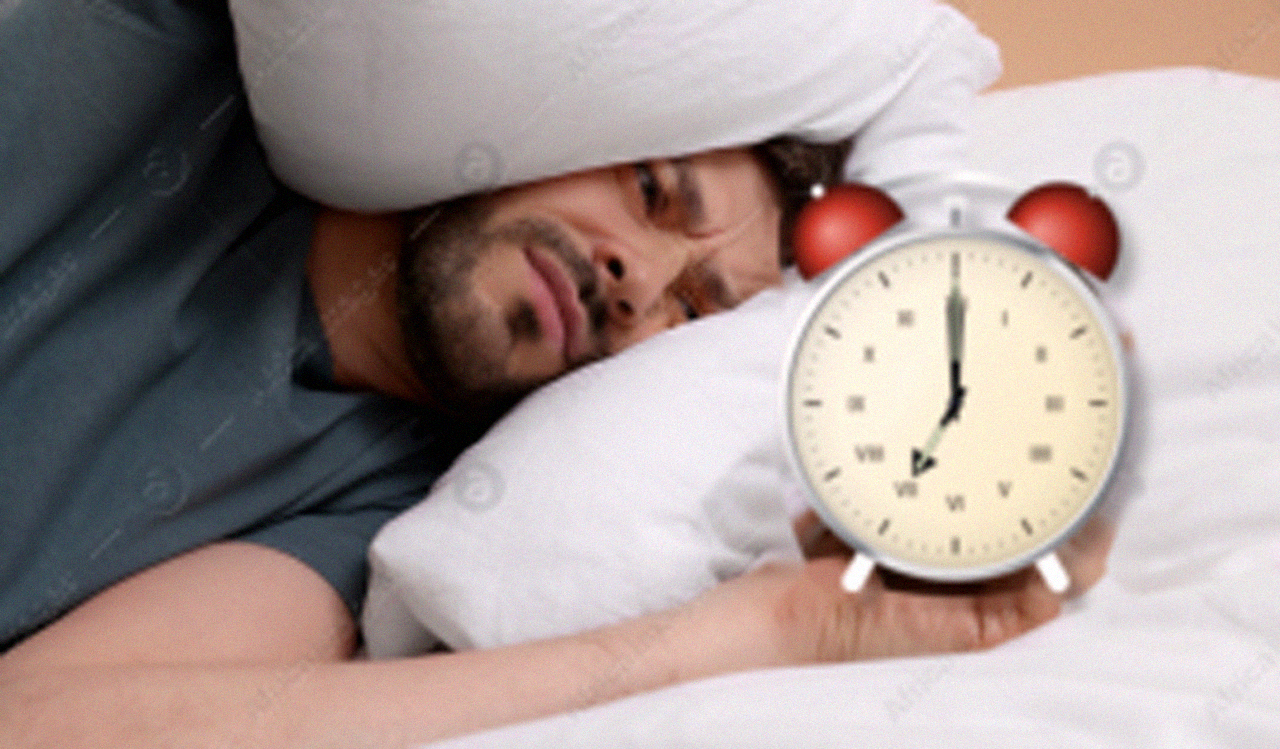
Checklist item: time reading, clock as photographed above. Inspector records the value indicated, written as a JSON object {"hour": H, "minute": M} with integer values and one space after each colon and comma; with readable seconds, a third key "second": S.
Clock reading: {"hour": 7, "minute": 0}
